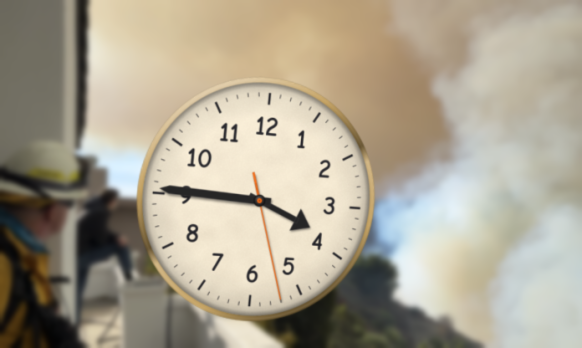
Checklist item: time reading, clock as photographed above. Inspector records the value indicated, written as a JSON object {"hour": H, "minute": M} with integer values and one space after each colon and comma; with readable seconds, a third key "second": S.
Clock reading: {"hour": 3, "minute": 45, "second": 27}
